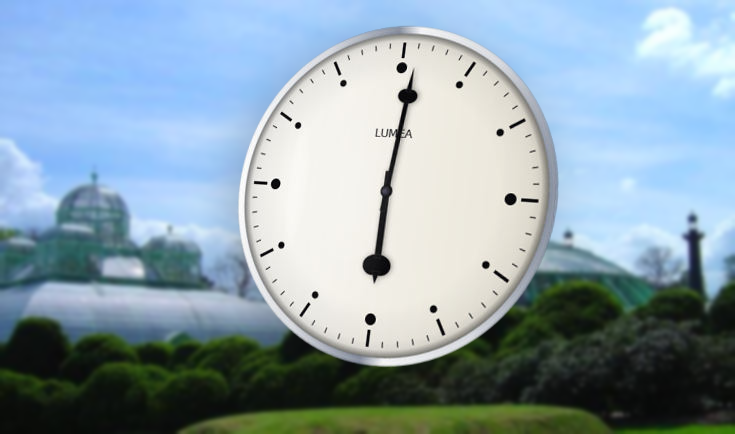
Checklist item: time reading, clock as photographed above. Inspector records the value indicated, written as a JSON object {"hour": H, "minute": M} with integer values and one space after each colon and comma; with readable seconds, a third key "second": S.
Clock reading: {"hour": 6, "minute": 1}
